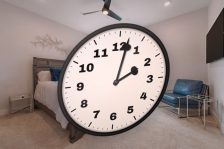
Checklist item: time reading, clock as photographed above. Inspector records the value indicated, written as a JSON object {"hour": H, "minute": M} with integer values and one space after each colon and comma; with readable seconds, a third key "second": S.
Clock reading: {"hour": 2, "minute": 2}
